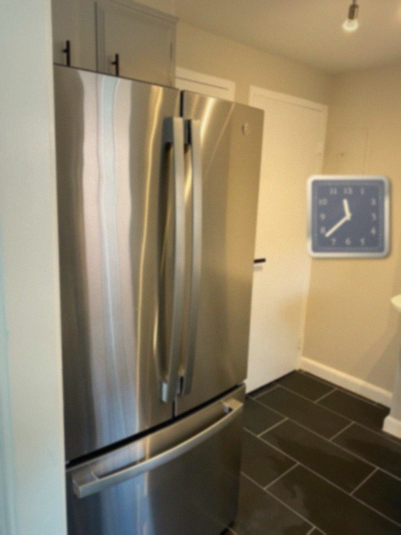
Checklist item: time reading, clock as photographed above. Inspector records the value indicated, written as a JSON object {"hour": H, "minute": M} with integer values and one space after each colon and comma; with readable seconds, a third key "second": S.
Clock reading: {"hour": 11, "minute": 38}
